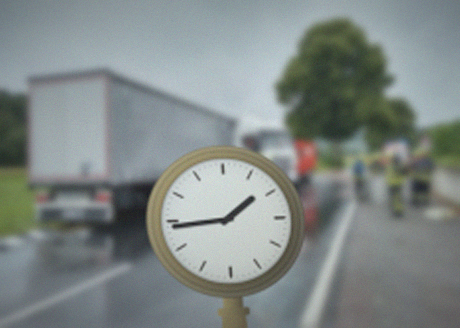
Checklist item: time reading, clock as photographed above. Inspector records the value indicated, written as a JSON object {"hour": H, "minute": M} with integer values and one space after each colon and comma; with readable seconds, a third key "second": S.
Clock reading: {"hour": 1, "minute": 44}
